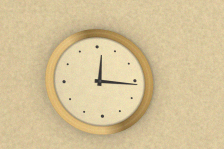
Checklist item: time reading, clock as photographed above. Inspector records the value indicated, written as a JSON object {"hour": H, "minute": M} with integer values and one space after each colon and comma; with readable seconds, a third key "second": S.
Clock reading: {"hour": 12, "minute": 16}
